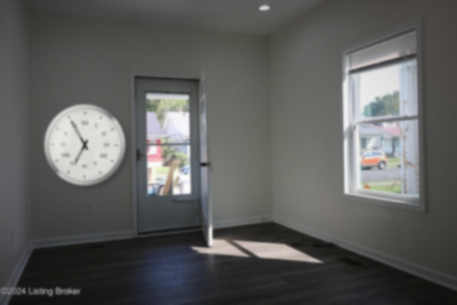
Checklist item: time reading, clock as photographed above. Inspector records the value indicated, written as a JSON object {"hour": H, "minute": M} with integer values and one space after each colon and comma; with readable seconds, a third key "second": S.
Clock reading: {"hour": 6, "minute": 55}
